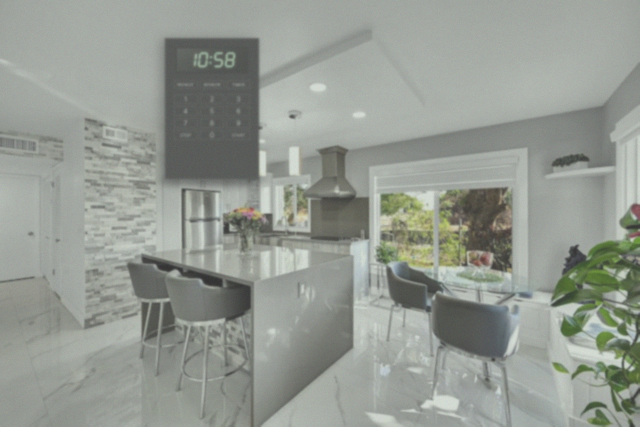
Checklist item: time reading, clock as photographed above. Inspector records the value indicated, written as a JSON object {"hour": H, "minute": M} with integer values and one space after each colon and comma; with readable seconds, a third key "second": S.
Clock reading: {"hour": 10, "minute": 58}
